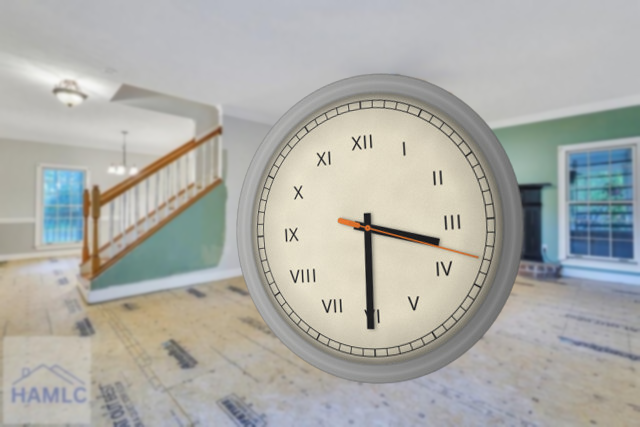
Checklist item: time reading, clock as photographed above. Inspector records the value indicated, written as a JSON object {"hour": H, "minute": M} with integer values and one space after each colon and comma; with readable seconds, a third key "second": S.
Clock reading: {"hour": 3, "minute": 30, "second": 18}
